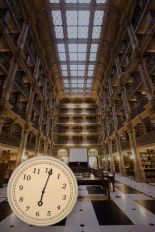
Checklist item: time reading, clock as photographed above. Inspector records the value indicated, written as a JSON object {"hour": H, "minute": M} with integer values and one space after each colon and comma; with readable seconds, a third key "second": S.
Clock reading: {"hour": 6, "minute": 1}
